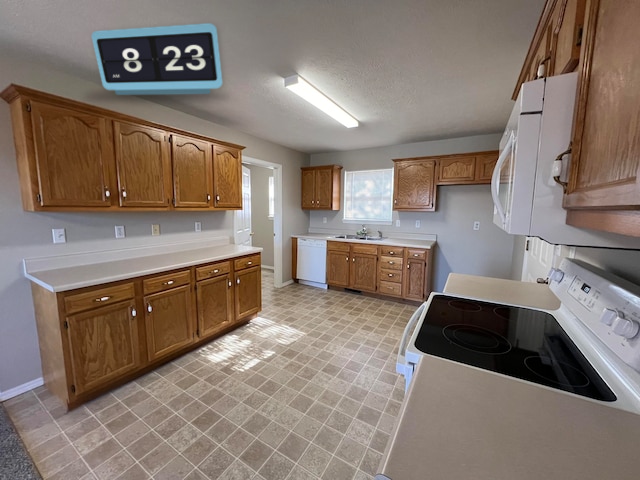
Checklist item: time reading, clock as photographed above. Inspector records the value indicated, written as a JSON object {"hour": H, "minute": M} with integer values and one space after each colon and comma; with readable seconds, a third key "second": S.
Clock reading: {"hour": 8, "minute": 23}
